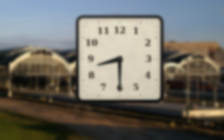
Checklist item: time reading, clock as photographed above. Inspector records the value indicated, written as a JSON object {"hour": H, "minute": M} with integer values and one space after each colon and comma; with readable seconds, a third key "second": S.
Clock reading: {"hour": 8, "minute": 30}
